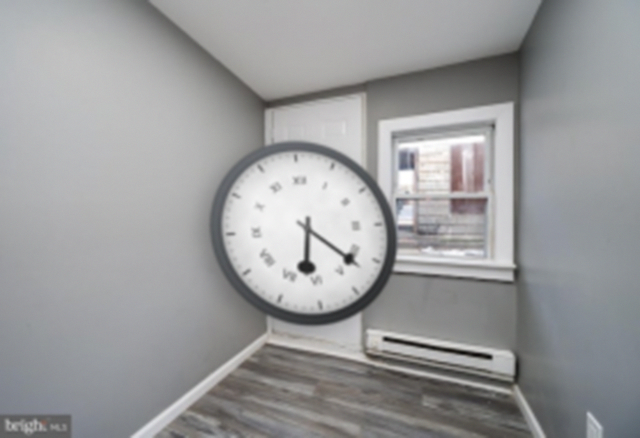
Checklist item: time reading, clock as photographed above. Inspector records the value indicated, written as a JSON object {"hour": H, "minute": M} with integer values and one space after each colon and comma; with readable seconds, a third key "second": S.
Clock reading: {"hour": 6, "minute": 22}
